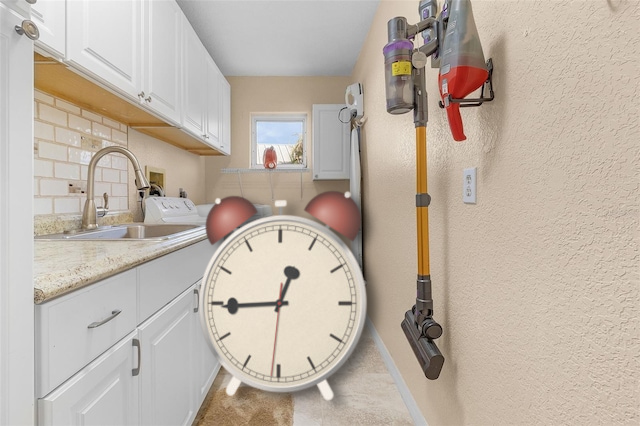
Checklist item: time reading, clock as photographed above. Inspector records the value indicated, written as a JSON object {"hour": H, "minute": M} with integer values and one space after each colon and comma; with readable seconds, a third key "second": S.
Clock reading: {"hour": 12, "minute": 44, "second": 31}
